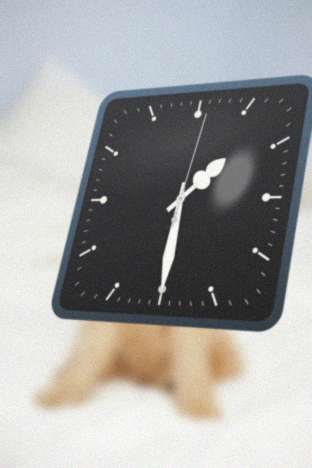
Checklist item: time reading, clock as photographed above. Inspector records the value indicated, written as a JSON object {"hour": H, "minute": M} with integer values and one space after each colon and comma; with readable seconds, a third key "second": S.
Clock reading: {"hour": 1, "minute": 30, "second": 1}
